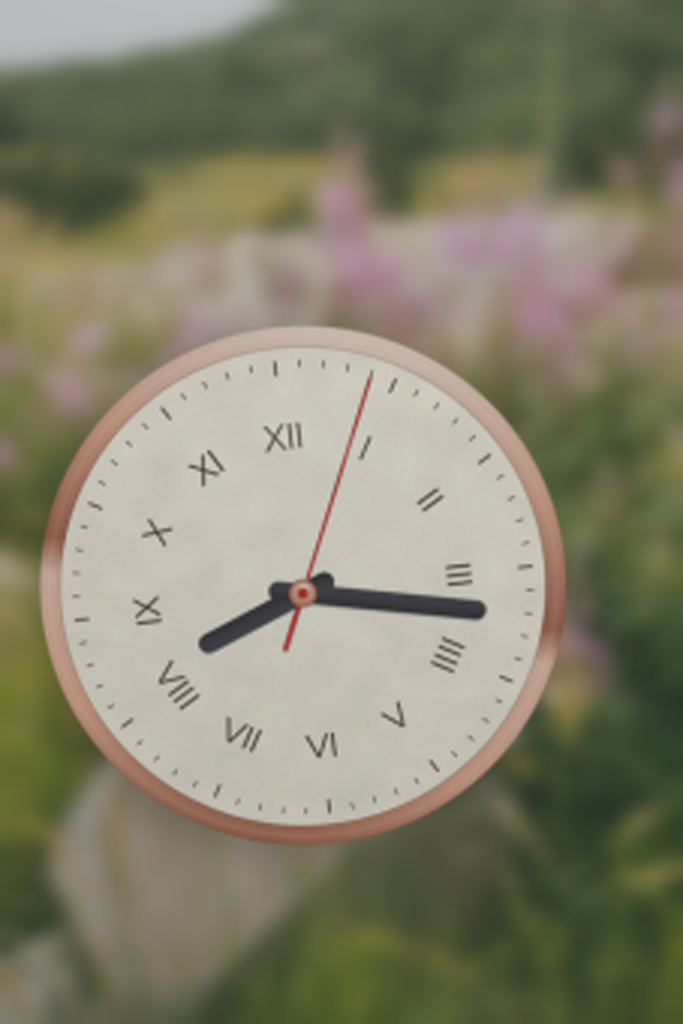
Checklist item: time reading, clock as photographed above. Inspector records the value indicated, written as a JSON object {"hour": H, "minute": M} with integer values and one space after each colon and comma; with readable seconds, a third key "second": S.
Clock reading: {"hour": 8, "minute": 17, "second": 4}
